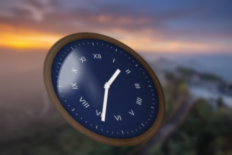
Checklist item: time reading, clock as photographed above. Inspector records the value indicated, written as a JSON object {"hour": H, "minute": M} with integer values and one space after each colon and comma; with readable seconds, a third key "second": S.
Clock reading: {"hour": 1, "minute": 34}
